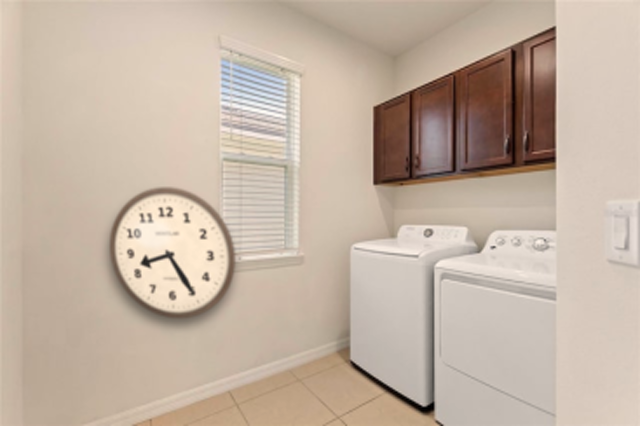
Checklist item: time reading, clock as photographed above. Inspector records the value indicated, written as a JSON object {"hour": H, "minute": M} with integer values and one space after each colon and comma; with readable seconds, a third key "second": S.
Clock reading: {"hour": 8, "minute": 25}
